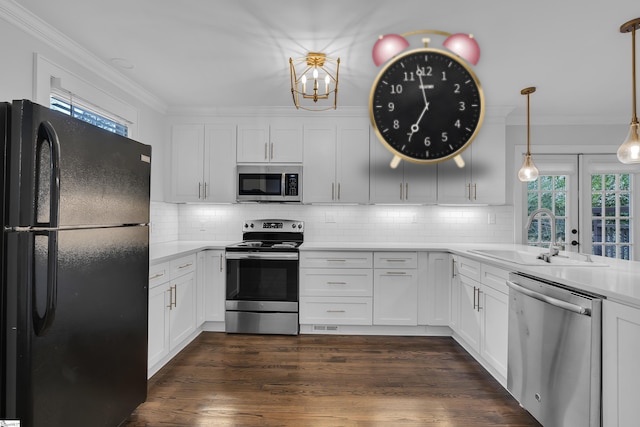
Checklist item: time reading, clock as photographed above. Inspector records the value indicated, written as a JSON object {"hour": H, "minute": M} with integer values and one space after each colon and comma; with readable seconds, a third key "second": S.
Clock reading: {"hour": 6, "minute": 58}
